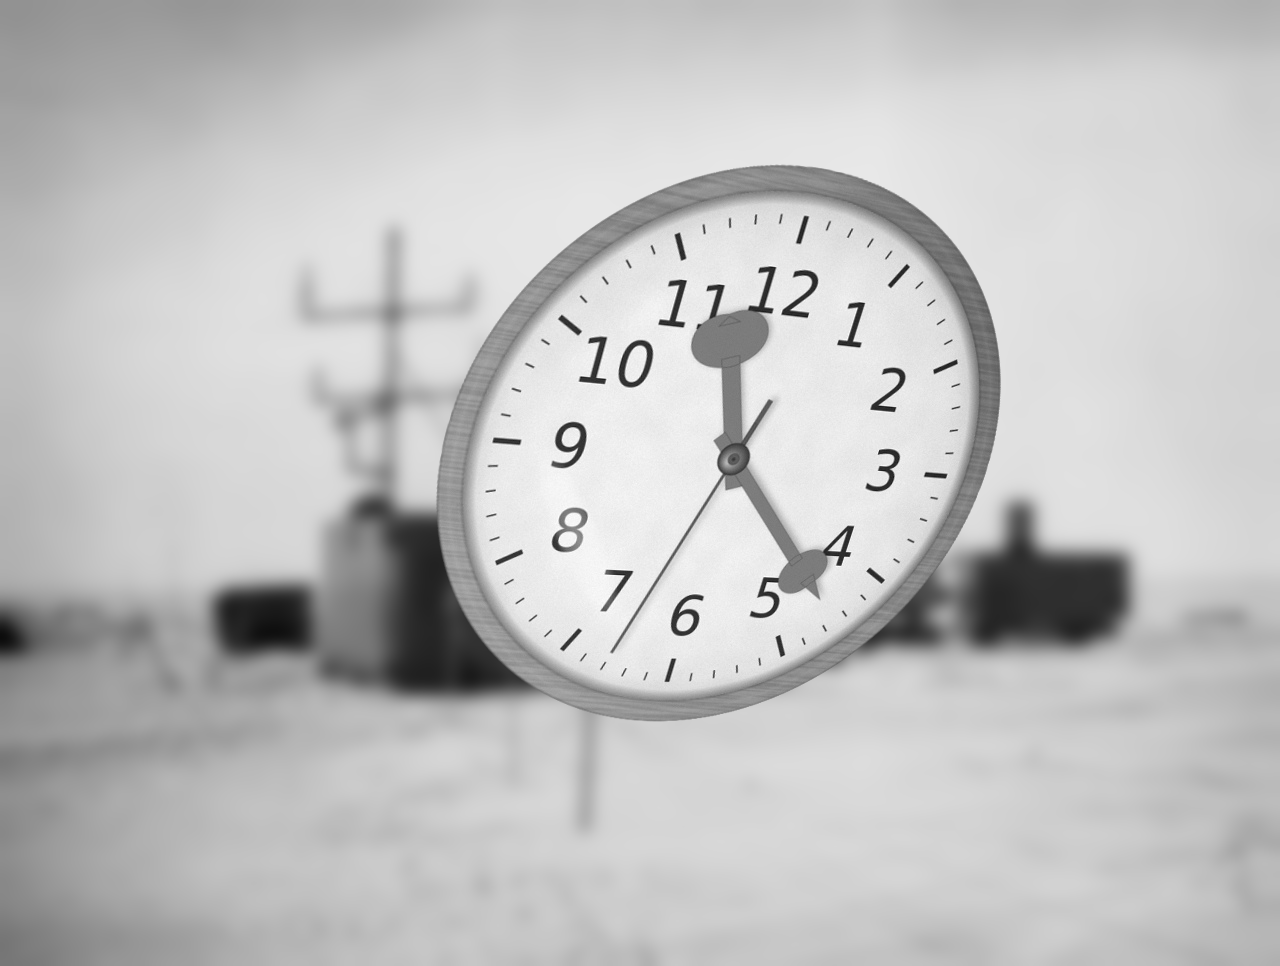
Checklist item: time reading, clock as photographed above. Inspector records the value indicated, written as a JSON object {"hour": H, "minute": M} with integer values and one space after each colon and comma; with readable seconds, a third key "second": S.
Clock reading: {"hour": 11, "minute": 22, "second": 33}
